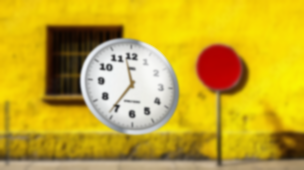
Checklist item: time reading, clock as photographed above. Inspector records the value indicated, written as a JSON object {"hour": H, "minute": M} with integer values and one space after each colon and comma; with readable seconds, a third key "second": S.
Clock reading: {"hour": 11, "minute": 36}
